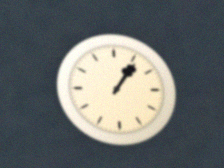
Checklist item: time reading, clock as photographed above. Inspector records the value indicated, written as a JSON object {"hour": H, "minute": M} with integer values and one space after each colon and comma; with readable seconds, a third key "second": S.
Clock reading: {"hour": 1, "minute": 6}
